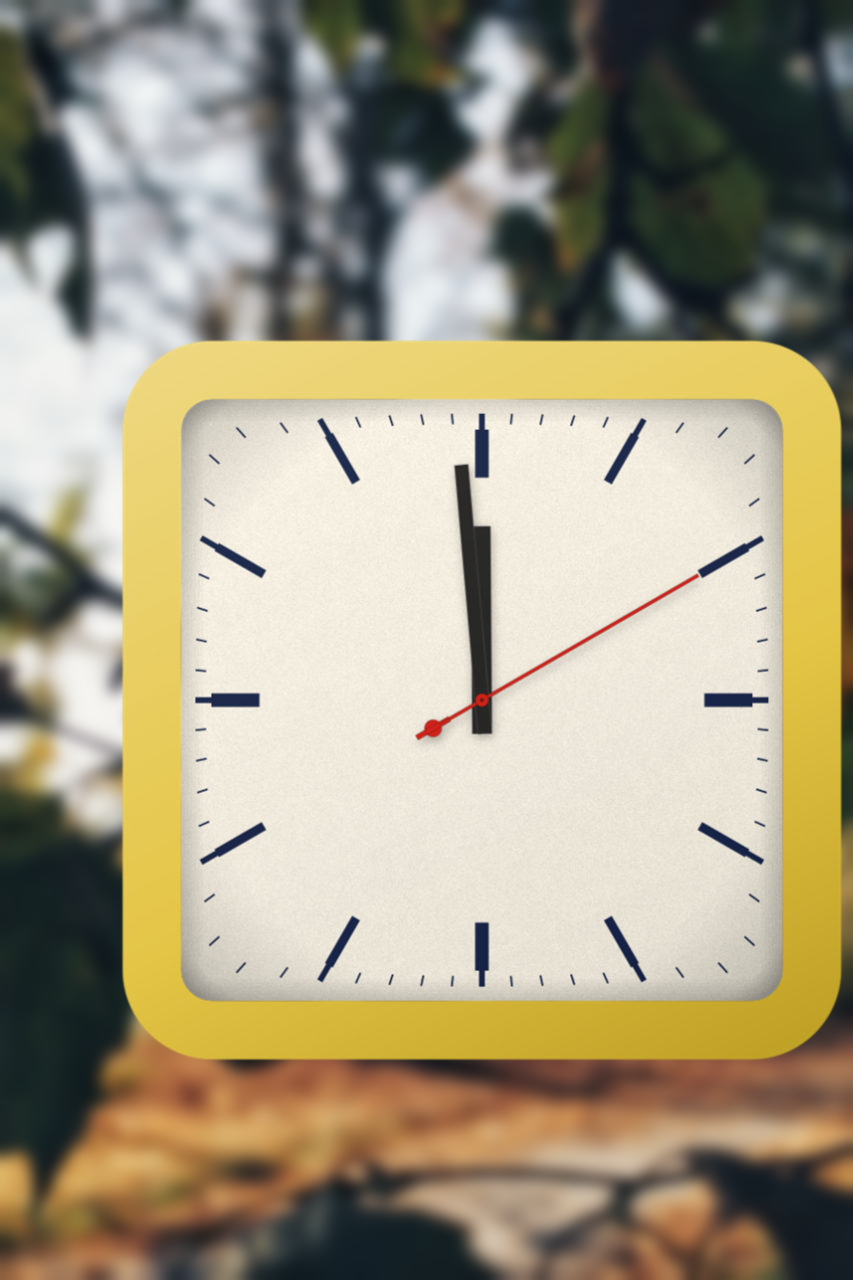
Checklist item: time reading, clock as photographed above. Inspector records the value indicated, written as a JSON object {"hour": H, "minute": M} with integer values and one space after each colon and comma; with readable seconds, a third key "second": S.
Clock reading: {"hour": 11, "minute": 59, "second": 10}
